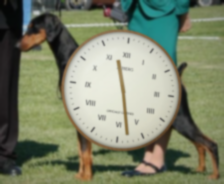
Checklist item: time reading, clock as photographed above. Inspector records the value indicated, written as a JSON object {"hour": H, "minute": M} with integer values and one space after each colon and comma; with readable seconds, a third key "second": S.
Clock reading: {"hour": 11, "minute": 28}
